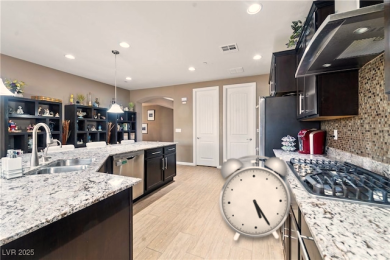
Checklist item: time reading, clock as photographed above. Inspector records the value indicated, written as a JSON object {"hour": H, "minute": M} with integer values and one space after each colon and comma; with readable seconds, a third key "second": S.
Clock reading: {"hour": 5, "minute": 25}
